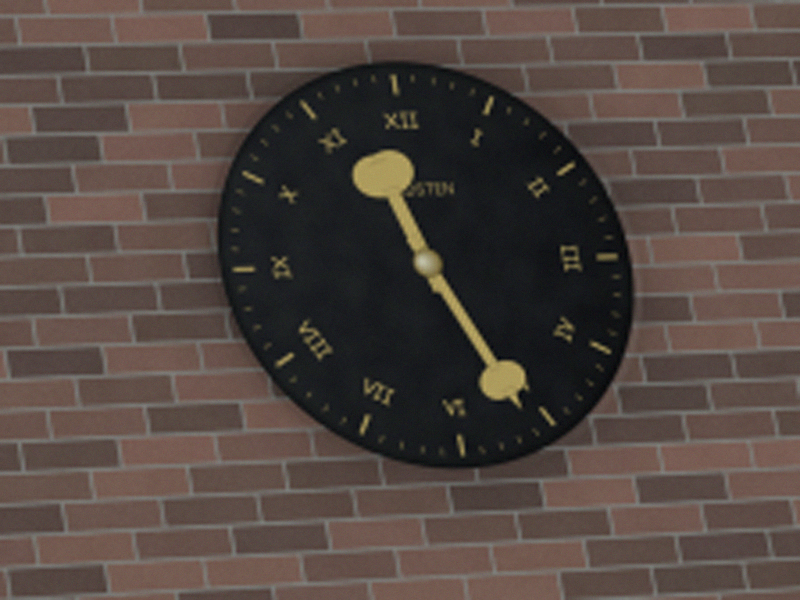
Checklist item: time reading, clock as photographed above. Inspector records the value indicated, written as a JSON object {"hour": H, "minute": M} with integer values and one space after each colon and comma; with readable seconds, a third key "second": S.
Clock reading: {"hour": 11, "minute": 26}
